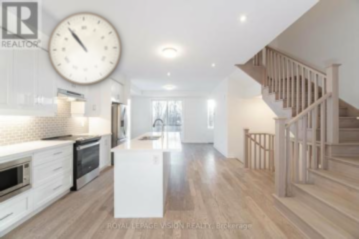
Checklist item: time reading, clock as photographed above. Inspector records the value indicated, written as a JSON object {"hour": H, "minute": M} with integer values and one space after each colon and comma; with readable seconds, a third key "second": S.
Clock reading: {"hour": 10, "minute": 54}
